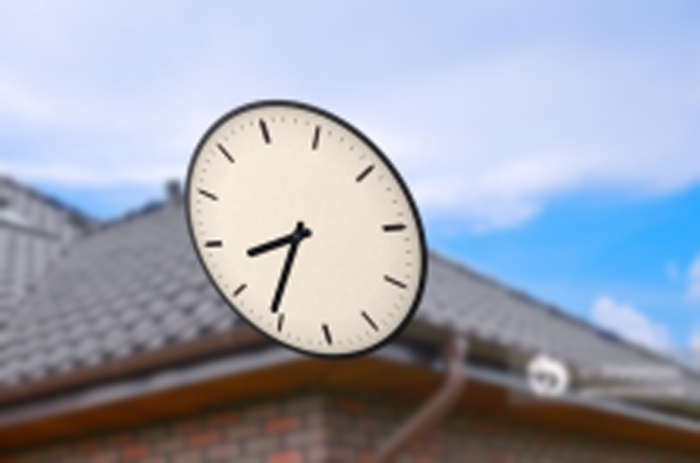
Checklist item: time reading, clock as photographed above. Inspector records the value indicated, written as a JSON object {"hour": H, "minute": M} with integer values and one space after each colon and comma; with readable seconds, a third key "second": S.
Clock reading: {"hour": 8, "minute": 36}
